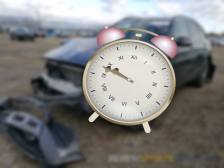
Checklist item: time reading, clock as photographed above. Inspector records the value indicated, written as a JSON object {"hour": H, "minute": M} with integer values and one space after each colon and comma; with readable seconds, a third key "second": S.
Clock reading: {"hour": 9, "minute": 48}
